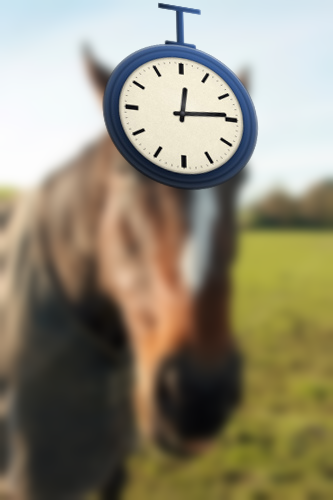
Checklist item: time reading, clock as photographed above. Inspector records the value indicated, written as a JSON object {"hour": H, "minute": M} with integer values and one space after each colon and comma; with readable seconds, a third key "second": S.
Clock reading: {"hour": 12, "minute": 14}
